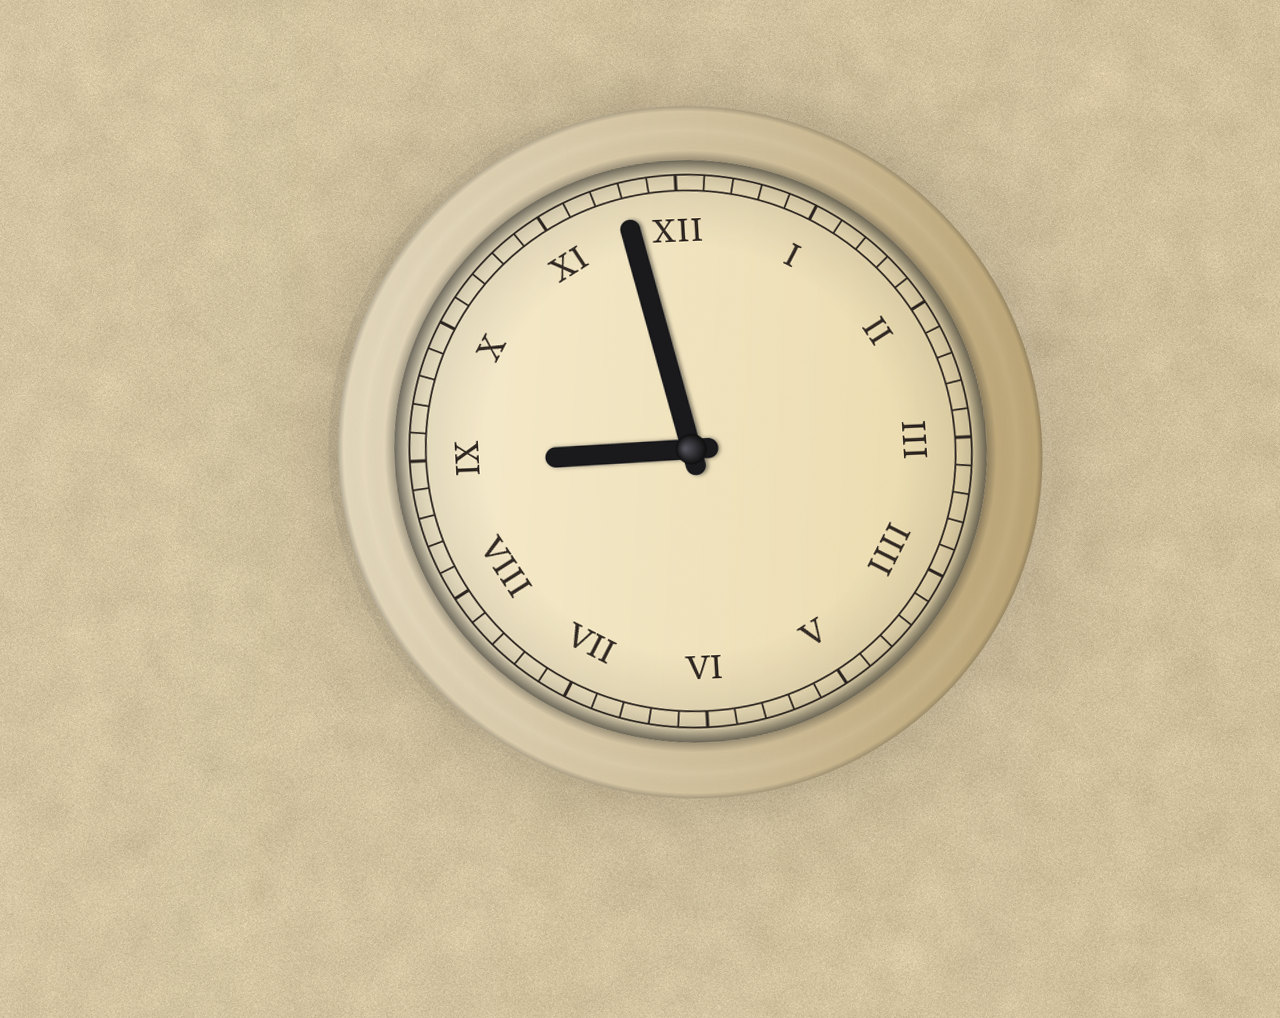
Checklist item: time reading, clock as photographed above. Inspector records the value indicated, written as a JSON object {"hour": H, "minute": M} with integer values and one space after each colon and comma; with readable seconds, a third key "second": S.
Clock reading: {"hour": 8, "minute": 58}
